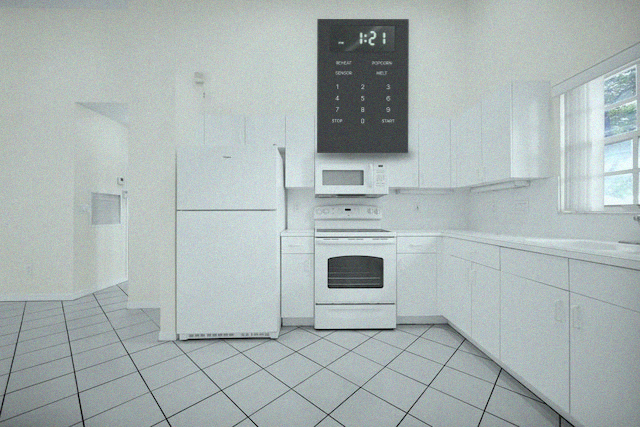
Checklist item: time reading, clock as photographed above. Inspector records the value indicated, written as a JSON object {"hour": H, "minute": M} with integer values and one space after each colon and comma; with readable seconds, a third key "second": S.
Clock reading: {"hour": 1, "minute": 21}
